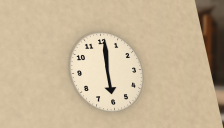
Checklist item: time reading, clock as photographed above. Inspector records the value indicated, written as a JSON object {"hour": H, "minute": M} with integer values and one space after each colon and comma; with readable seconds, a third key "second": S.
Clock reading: {"hour": 6, "minute": 1}
